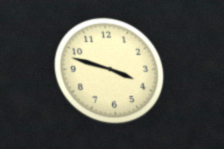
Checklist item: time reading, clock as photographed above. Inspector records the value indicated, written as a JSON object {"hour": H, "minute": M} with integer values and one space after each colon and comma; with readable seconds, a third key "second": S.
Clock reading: {"hour": 3, "minute": 48}
